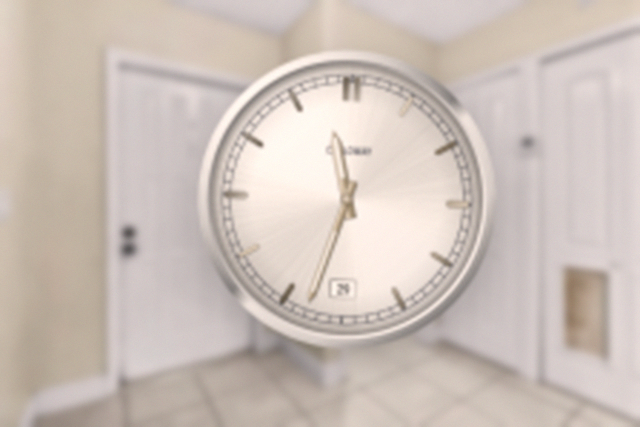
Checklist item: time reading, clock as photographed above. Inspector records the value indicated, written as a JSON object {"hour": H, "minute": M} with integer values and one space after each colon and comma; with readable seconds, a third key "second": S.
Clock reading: {"hour": 11, "minute": 33}
